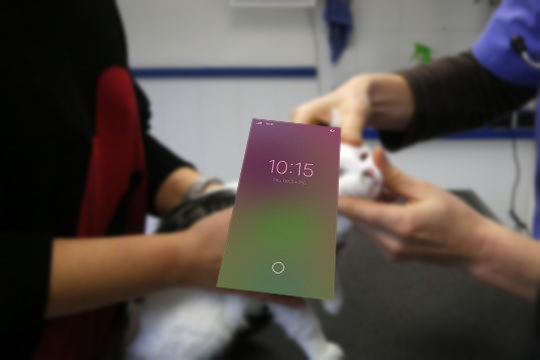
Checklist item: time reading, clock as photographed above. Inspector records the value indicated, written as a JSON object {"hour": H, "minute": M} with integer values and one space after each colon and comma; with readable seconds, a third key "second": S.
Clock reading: {"hour": 10, "minute": 15}
